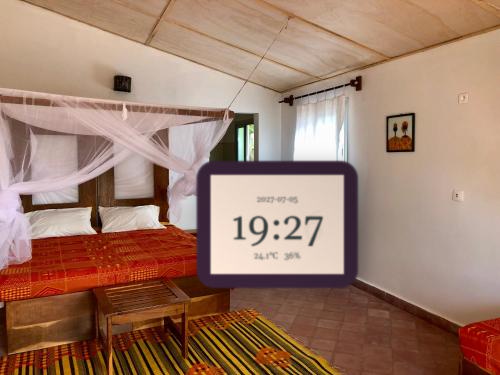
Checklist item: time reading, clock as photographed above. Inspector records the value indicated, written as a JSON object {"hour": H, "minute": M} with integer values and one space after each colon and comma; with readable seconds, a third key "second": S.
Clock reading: {"hour": 19, "minute": 27}
